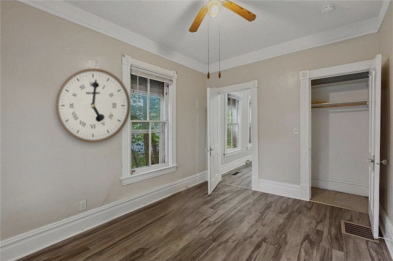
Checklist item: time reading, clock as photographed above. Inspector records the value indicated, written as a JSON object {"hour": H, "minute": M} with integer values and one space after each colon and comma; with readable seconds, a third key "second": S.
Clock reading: {"hour": 5, "minute": 1}
